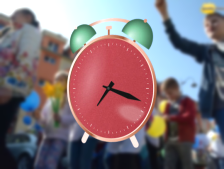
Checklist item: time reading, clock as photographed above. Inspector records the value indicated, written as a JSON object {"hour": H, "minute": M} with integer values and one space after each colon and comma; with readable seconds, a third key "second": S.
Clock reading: {"hour": 7, "minute": 18}
